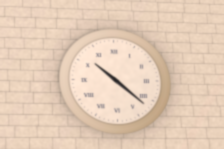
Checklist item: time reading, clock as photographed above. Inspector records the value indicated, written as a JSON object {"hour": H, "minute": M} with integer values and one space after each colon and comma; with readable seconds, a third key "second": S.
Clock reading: {"hour": 10, "minute": 22}
